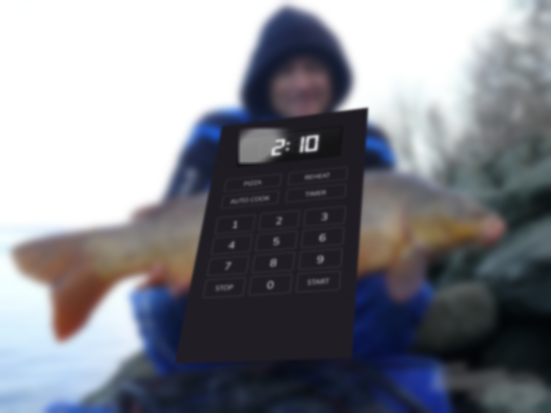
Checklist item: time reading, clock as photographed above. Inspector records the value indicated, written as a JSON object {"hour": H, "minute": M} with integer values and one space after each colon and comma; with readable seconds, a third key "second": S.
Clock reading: {"hour": 2, "minute": 10}
